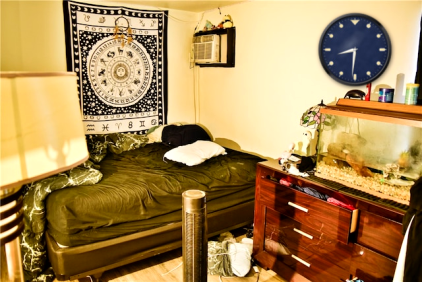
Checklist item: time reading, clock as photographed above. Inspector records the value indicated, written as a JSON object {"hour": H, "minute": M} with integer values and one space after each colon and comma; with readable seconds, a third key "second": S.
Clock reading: {"hour": 8, "minute": 31}
